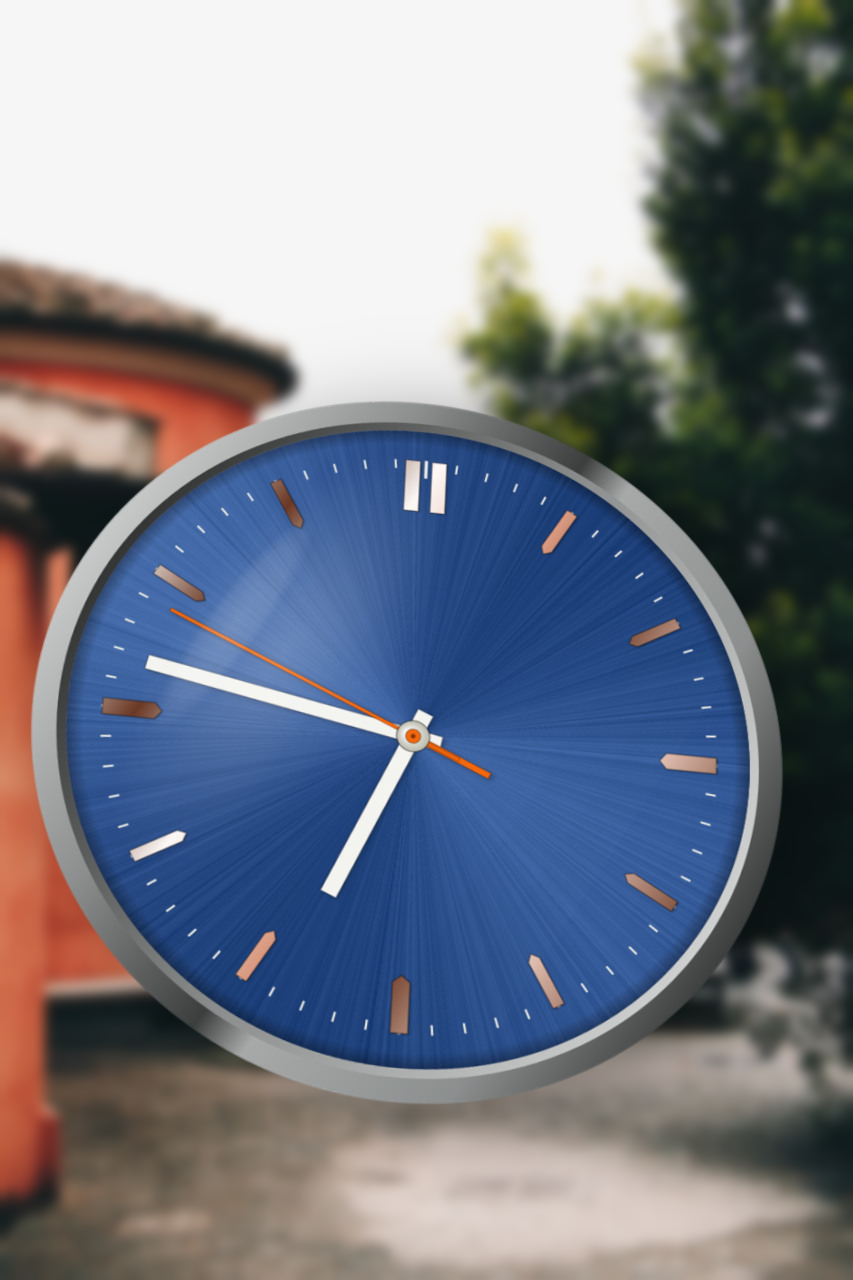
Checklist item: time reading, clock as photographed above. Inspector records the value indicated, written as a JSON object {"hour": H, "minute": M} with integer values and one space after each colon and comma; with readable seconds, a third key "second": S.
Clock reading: {"hour": 6, "minute": 46, "second": 49}
